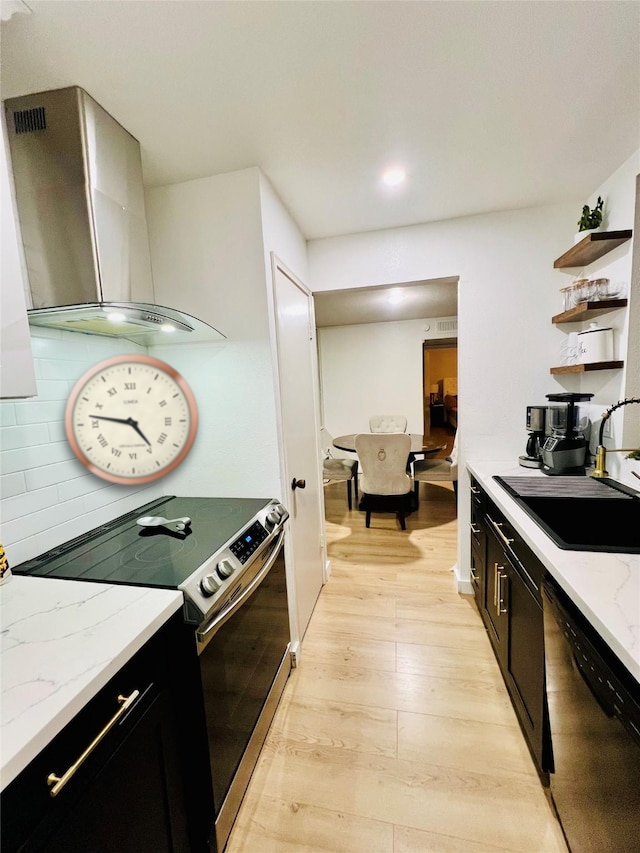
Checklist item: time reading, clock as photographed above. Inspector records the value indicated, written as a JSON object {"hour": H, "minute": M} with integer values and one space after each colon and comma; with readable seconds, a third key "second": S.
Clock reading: {"hour": 4, "minute": 47}
